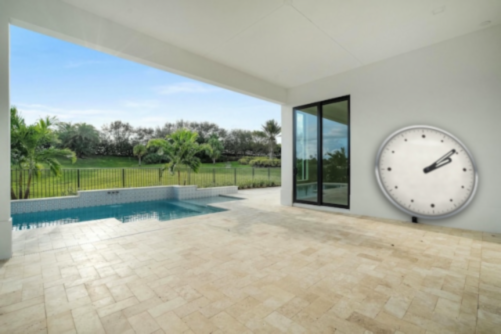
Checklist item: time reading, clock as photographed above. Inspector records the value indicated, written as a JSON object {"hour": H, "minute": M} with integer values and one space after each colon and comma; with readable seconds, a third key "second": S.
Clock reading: {"hour": 2, "minute": 9}
